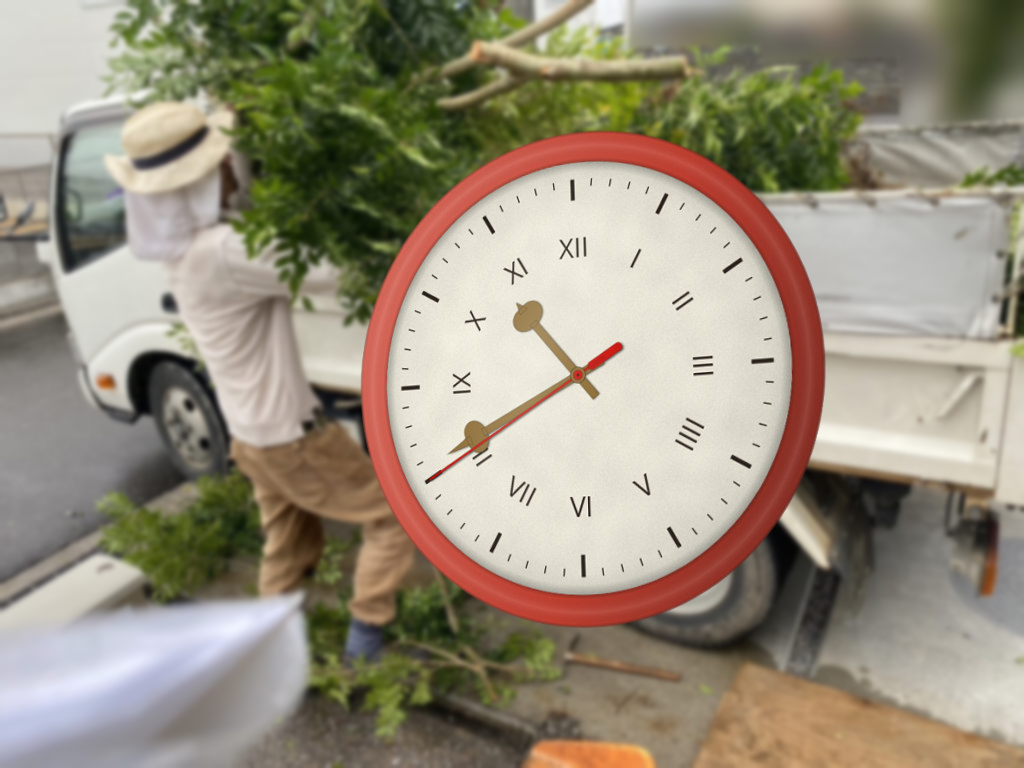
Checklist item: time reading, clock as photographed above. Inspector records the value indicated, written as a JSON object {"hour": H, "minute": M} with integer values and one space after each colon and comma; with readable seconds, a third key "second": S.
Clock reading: {"hour": 10, "minute": 40, "second": 40}
